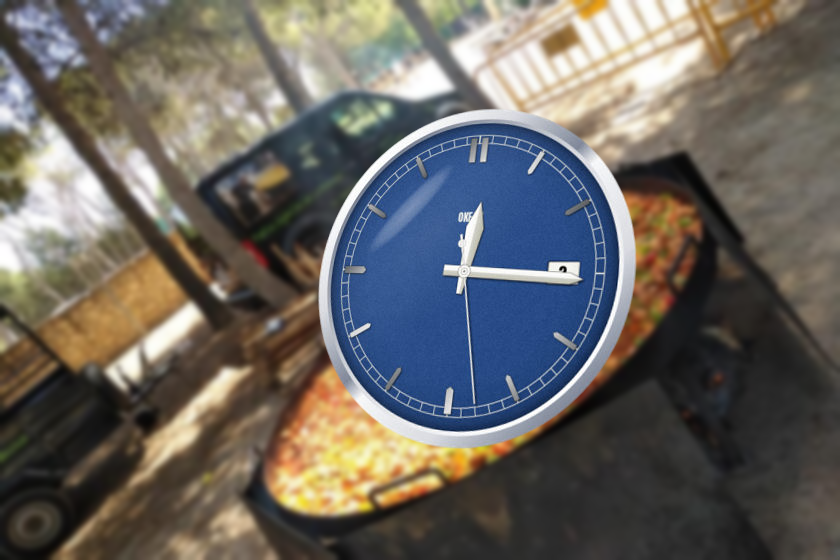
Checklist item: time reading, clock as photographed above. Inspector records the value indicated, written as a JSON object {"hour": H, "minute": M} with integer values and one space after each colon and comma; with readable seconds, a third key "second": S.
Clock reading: {"hour": 12, "minute": 15, "second": 28}
